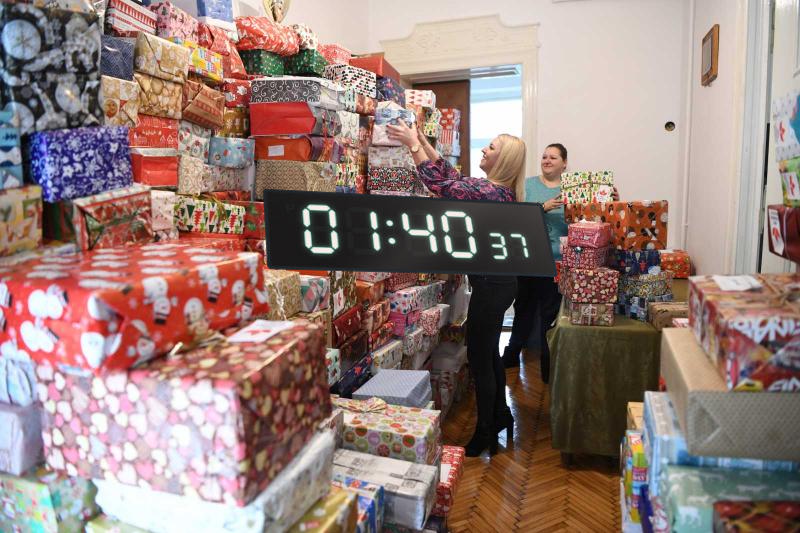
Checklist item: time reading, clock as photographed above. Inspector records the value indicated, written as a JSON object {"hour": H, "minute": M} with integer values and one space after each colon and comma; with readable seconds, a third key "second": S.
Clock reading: {"hour": 1, "minute": 40, "second": 37}
